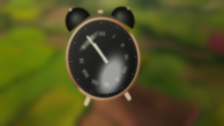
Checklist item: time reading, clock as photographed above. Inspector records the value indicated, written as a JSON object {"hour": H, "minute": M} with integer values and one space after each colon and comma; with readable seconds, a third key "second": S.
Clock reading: {"hour": 10, "minute": 54}
